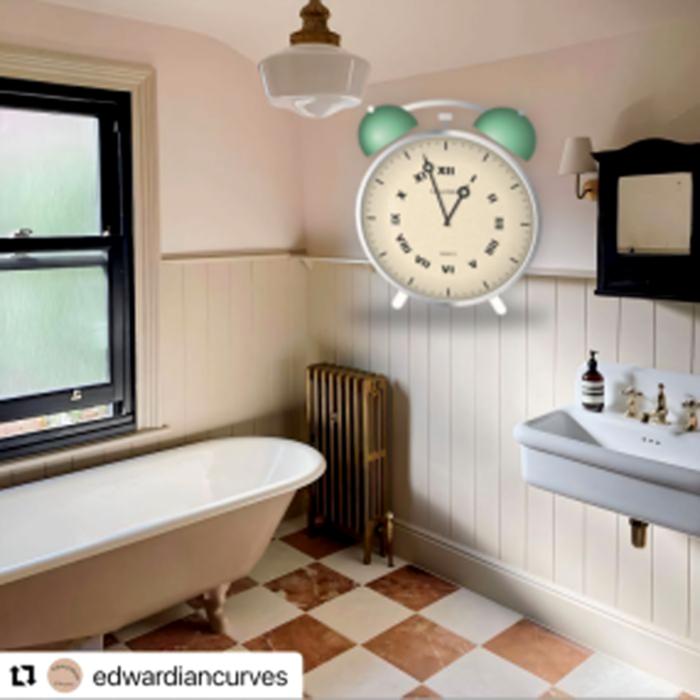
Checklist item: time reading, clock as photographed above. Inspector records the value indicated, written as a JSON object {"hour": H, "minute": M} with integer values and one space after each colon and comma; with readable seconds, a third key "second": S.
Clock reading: {"hour": 12, "minute": 57}
